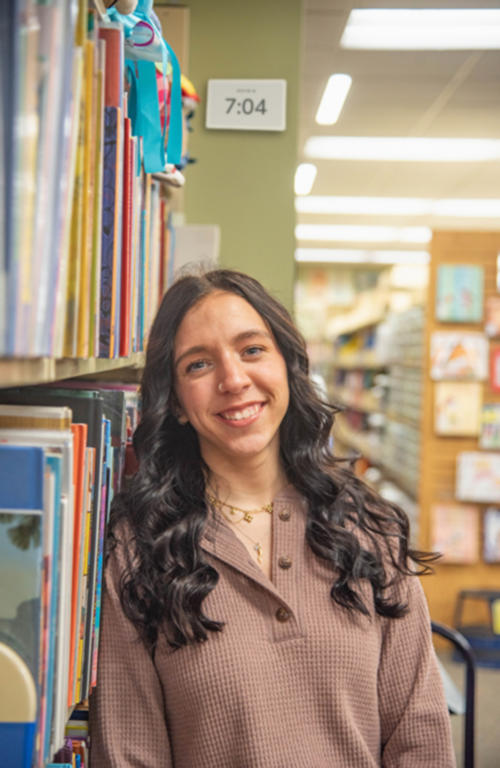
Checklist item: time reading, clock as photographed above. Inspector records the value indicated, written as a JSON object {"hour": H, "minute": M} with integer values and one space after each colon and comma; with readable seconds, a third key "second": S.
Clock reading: {"hour": 7, "minute": 4}
